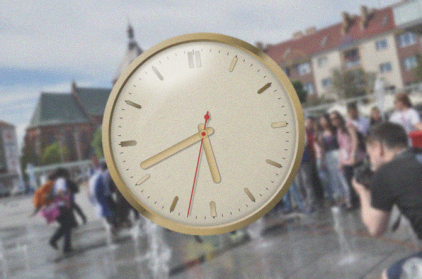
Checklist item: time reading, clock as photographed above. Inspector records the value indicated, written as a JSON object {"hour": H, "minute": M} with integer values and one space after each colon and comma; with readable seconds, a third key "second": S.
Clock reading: {"hour": 5, "minute": 41, "second": 33}
